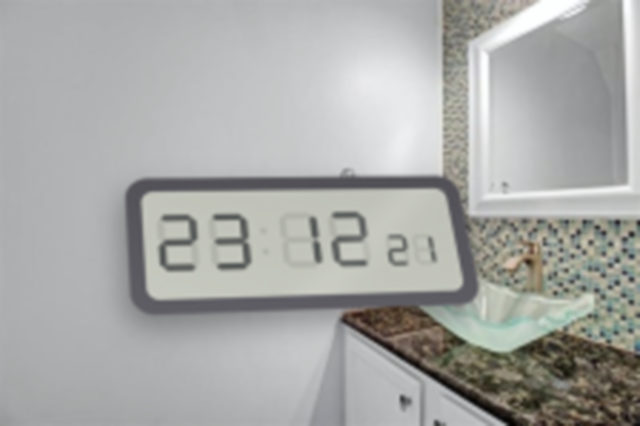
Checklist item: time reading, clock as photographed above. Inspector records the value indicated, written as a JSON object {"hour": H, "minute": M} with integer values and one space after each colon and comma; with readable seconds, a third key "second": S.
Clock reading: {"hour": 23, "minute": 12, "second": 21}
